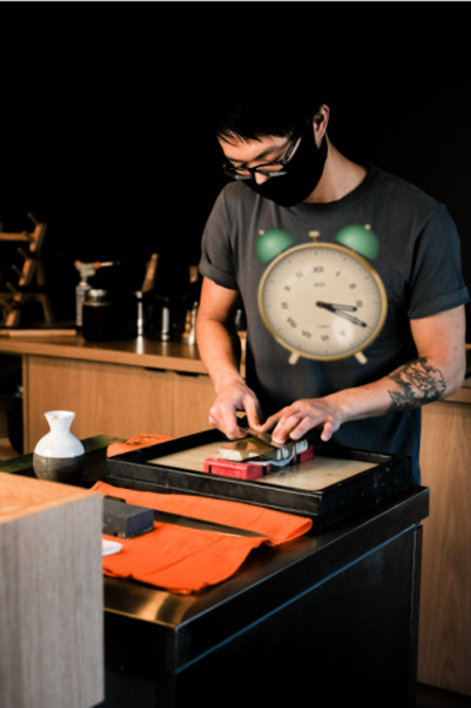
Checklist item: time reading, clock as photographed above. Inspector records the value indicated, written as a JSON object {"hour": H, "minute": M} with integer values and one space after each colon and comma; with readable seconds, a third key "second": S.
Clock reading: {"hour": 3, "minute": 20}
